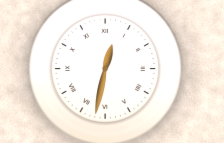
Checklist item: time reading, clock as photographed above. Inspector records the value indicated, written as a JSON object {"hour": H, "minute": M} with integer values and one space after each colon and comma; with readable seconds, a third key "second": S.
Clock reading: {"hour": 12, "minute": 32}
